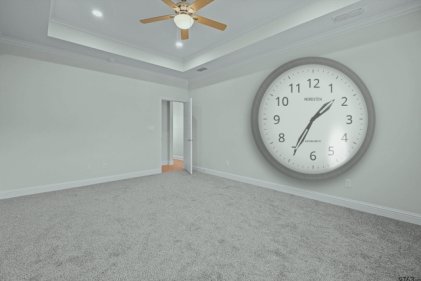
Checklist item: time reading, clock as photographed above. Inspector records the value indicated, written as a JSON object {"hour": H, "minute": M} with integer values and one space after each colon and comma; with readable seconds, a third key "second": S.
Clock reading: {"hour": 1, "minute": 35}
